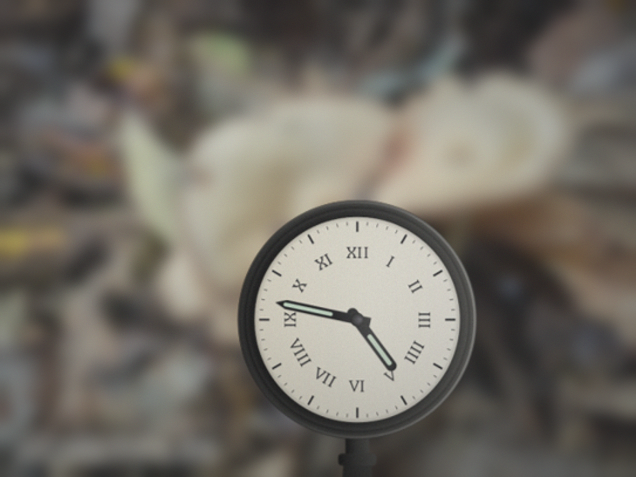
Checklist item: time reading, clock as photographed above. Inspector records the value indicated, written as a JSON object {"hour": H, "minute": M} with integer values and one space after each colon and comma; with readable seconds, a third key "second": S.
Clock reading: {"hour": 4, "minute": 47}
